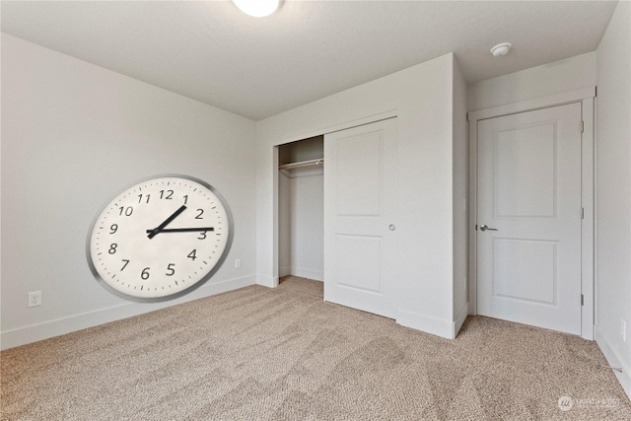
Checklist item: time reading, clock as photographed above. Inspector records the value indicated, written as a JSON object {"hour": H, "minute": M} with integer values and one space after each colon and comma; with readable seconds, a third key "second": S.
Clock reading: {"hour": 1, "minute": 14}
